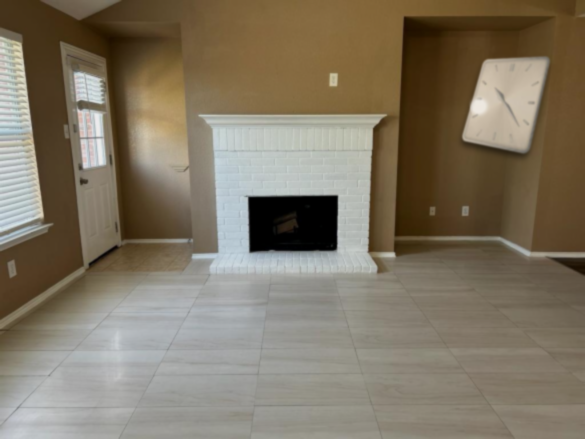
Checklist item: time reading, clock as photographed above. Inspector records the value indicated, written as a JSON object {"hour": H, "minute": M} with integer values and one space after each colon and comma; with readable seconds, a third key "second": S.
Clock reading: {"hour": 10, "minute": 22}
